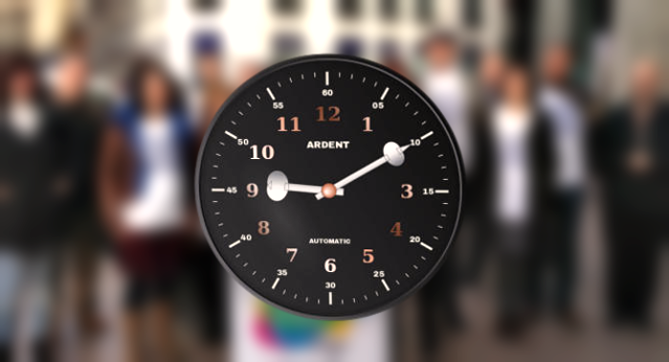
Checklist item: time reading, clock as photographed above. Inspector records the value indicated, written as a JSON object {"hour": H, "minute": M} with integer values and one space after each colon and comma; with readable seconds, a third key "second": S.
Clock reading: {"hour": 9, "minute": 10}
